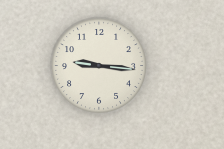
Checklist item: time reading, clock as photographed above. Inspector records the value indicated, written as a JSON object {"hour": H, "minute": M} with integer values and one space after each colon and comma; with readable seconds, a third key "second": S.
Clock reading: {"hour": 9, "minute": 16}
